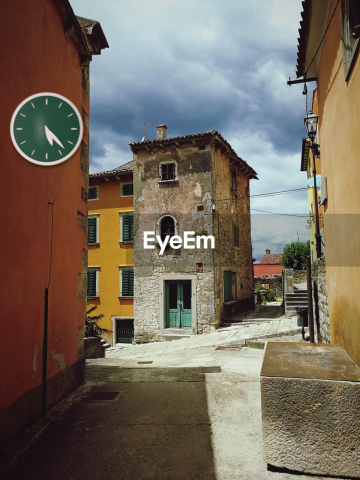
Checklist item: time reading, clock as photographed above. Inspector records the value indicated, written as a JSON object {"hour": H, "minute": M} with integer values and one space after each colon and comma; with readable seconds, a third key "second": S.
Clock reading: {"hour": 5, "minute": 23}
